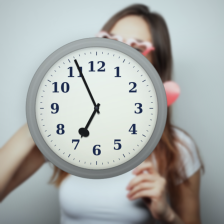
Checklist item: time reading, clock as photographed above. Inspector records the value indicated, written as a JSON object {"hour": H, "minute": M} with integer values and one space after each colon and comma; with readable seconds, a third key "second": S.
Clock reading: {"hour": 6, "minute": 56}
